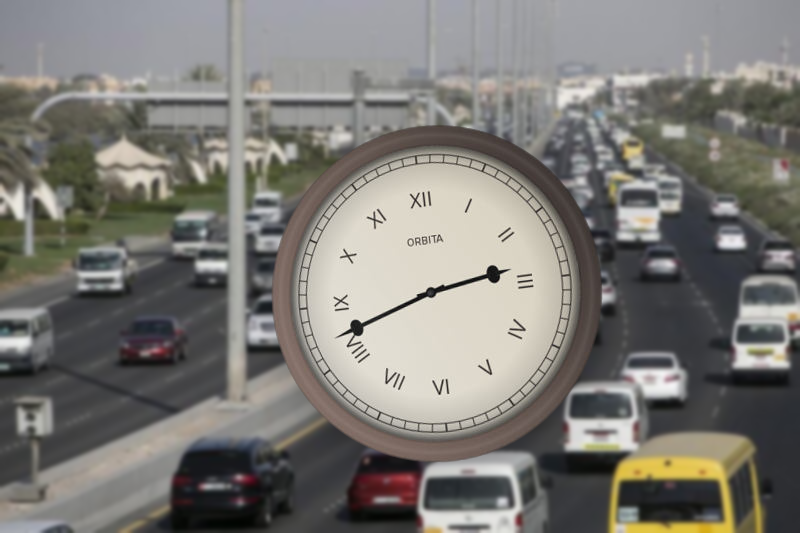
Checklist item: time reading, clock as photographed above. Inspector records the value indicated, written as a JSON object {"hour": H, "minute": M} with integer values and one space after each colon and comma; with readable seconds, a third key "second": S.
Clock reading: {"hour": 2, "minute": 42}
